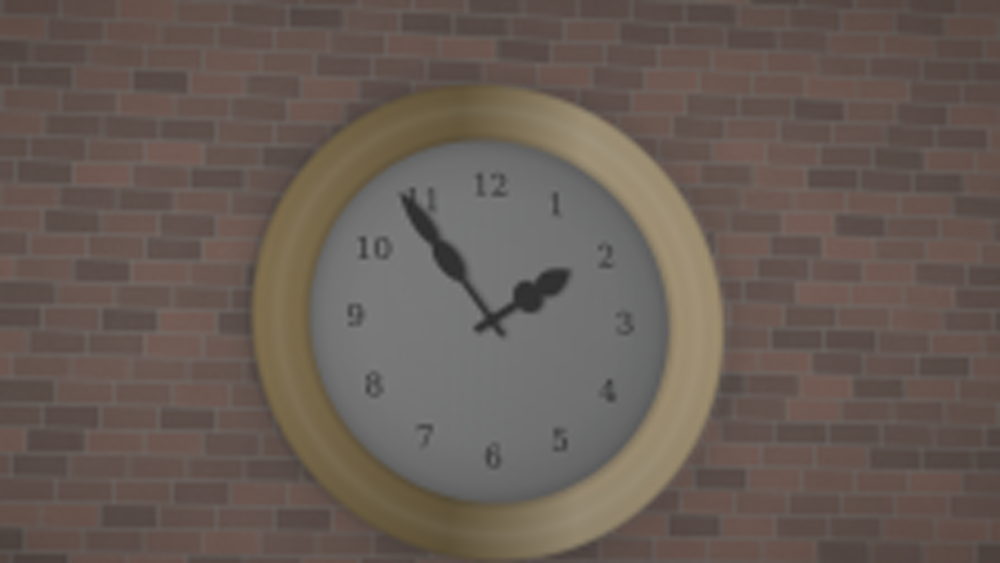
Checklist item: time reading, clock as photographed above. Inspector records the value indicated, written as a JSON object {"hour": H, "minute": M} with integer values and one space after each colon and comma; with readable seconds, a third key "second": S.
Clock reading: {"hour": 1, "minute": 54}
